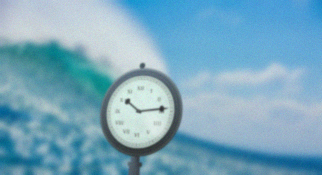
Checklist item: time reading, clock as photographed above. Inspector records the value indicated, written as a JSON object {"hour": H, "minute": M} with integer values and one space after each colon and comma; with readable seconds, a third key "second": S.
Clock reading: {"hour": 10, "minute": 14}
